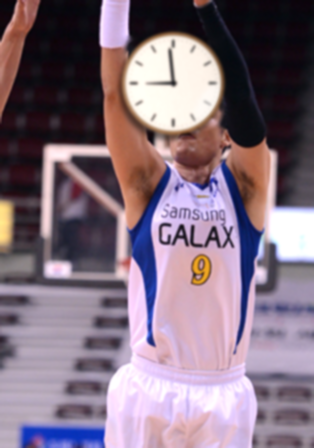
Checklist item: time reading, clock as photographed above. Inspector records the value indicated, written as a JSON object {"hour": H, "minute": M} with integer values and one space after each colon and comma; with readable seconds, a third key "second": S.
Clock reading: {"hour": 8, "minute": 59}
